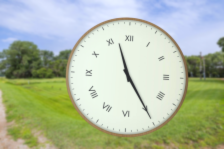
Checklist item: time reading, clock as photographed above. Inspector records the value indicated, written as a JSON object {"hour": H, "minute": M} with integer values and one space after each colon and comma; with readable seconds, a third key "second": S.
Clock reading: {"hour": 11, "minute": 25}
